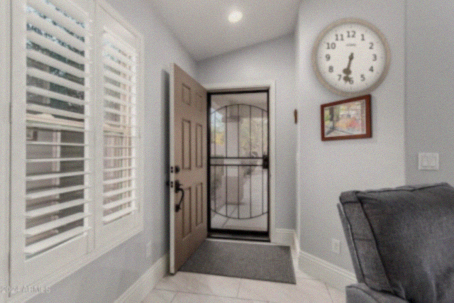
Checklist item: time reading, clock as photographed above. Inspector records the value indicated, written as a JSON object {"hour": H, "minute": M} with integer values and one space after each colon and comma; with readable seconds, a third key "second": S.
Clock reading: {"hour": 6, "minute": 32}
